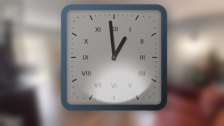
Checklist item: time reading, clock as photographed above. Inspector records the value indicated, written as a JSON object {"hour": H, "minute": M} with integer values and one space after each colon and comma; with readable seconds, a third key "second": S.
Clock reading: {"hour": 12, "minute": 59}
